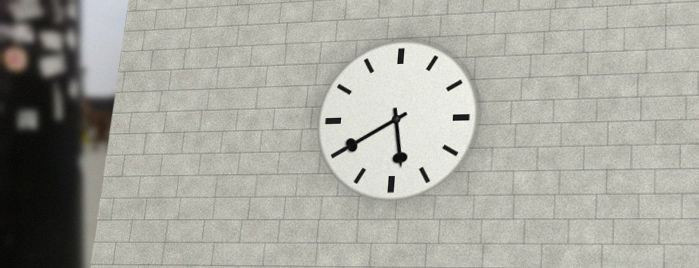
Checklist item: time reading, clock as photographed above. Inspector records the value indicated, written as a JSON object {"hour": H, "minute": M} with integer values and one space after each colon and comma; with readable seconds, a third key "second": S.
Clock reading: {"hour": 5, "minute": 40}
